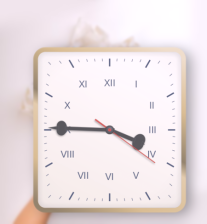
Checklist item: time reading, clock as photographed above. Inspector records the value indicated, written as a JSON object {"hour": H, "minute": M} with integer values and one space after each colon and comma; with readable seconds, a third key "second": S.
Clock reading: {"hour": 3, "minute": 45, "second": 21}
